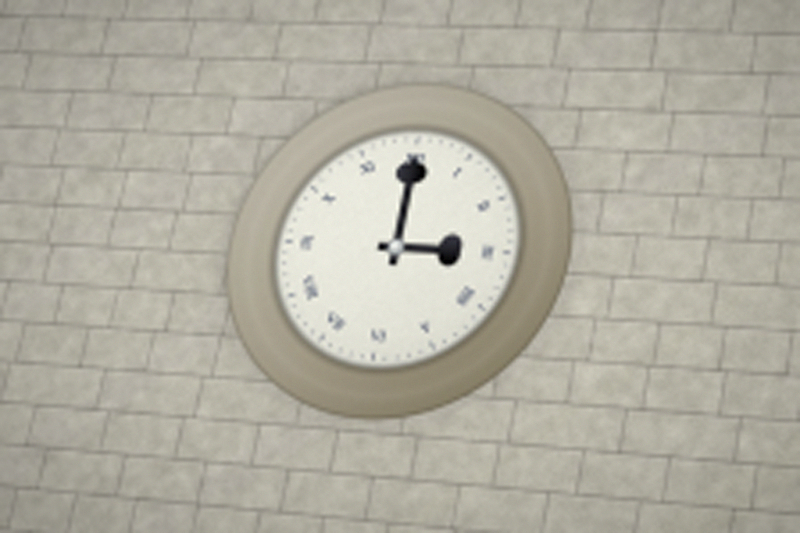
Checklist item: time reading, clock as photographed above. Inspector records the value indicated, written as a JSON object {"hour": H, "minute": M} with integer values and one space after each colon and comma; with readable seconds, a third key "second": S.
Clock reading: {"hour": 3, "minute": 0}
